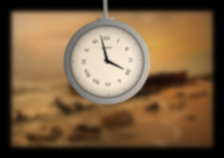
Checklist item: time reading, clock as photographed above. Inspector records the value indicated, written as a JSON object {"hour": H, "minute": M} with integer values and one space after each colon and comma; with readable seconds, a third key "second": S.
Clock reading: {"hour": 3, "minute": 58}
